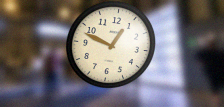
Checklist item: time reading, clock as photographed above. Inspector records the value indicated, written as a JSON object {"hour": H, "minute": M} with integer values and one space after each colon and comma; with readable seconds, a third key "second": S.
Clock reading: {"hour": 12, "minute": 48}
